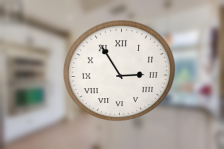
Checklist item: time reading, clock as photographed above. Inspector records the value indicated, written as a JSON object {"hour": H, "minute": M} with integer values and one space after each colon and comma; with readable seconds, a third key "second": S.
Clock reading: {"hour": 2, "minute": 55}
